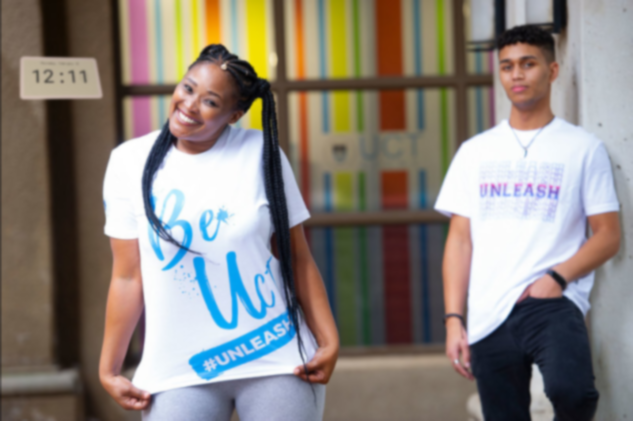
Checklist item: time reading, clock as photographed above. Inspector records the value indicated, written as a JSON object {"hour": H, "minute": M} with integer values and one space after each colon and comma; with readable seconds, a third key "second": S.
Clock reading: {"hour": 12, "minute": 11}
